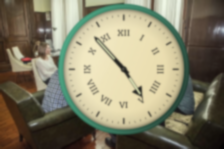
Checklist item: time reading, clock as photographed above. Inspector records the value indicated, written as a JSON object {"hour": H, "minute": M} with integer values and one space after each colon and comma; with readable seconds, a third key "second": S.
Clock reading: {"hour": 4, "minute": 53}
